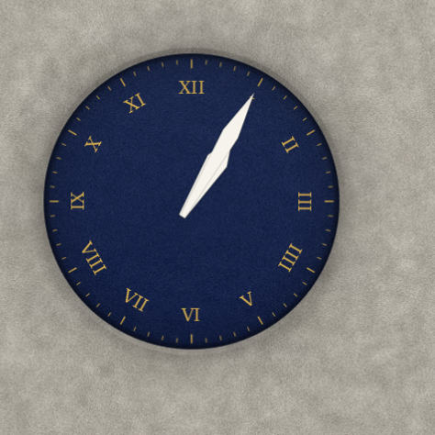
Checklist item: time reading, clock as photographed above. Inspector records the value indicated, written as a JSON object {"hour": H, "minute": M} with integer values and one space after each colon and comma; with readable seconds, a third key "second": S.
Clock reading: {"hour": 1, "minute": 5}
